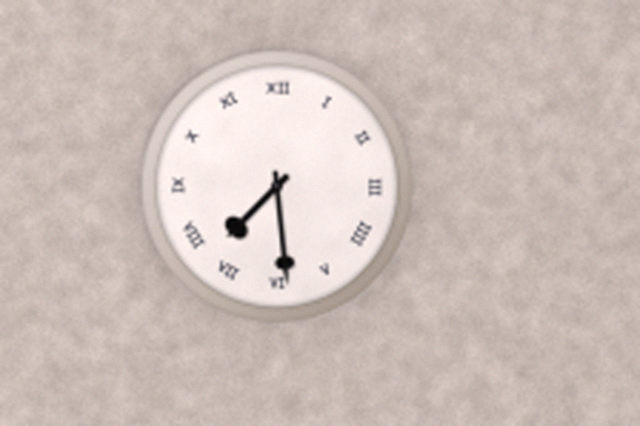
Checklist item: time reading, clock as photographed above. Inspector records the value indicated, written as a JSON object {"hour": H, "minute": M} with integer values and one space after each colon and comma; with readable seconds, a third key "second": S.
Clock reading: {"hour": 7, "minute": 29}
